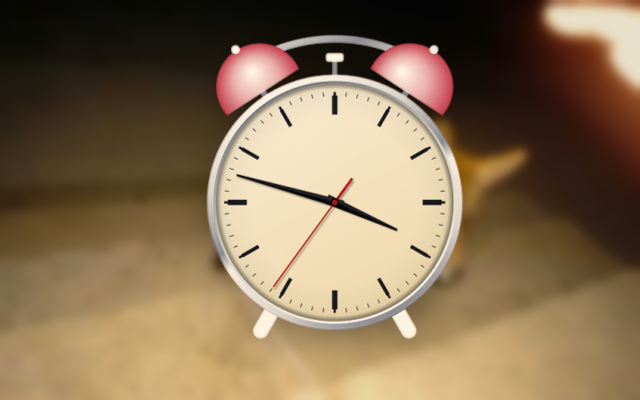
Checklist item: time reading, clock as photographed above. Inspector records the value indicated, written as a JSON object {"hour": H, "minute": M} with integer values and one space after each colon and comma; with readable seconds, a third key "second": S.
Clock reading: {"hour": 3, "minute": 47, "second": 36}
